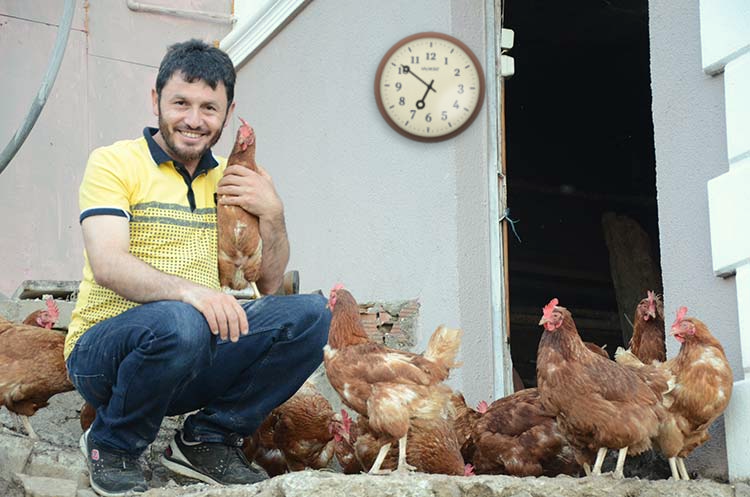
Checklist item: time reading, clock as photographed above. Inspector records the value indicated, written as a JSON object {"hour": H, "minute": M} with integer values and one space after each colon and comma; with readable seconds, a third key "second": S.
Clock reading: {"hour": 6, "minute": 51}
